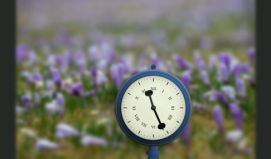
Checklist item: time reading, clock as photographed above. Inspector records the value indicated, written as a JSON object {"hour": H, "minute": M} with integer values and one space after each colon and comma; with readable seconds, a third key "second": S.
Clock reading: {"hour": 11, "minute": 26}
